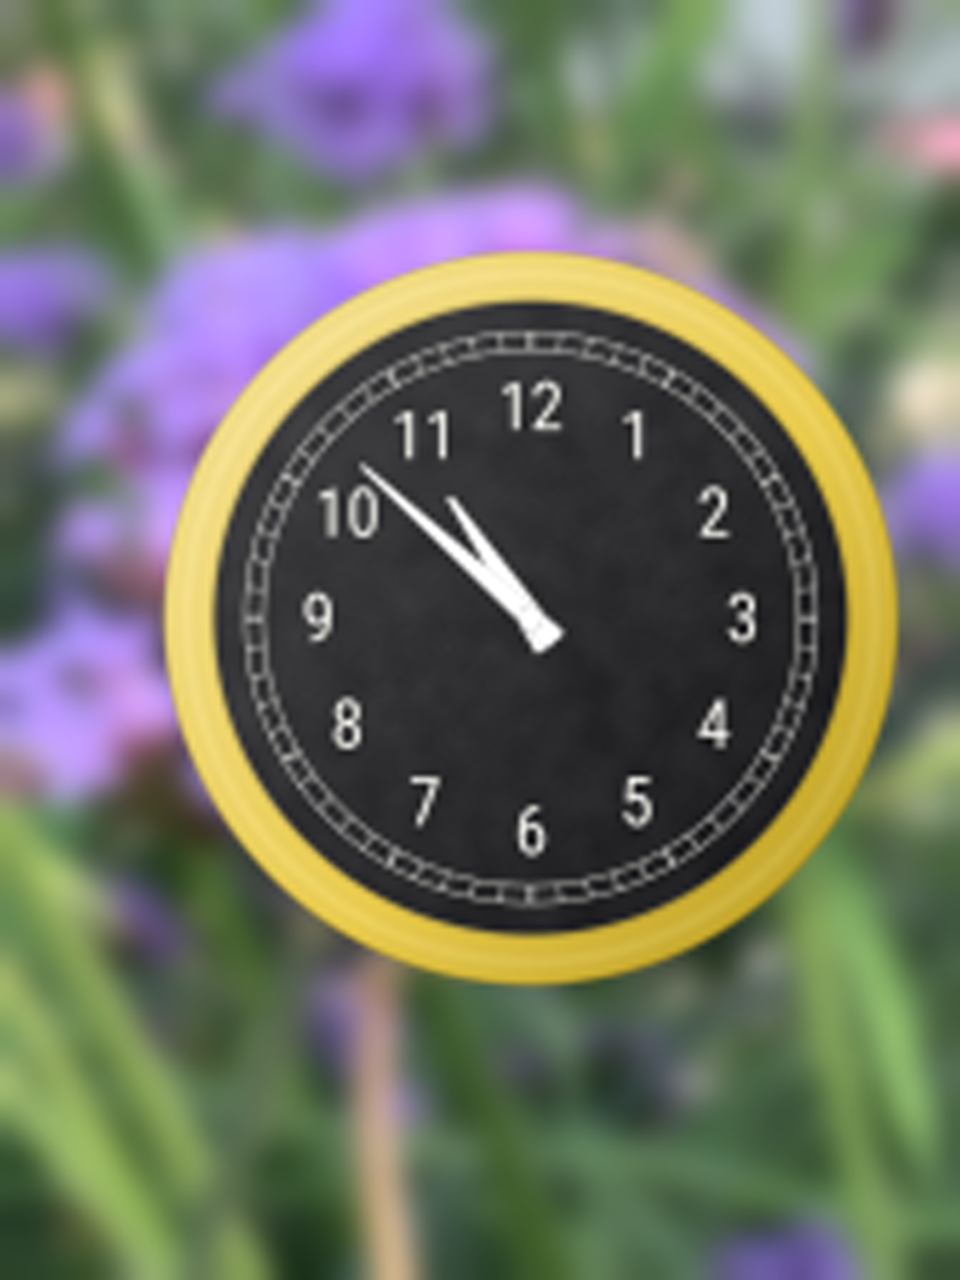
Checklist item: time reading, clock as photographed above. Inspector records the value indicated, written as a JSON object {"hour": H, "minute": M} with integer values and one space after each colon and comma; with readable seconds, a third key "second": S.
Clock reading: {"hour": 10, "minute": 52}
